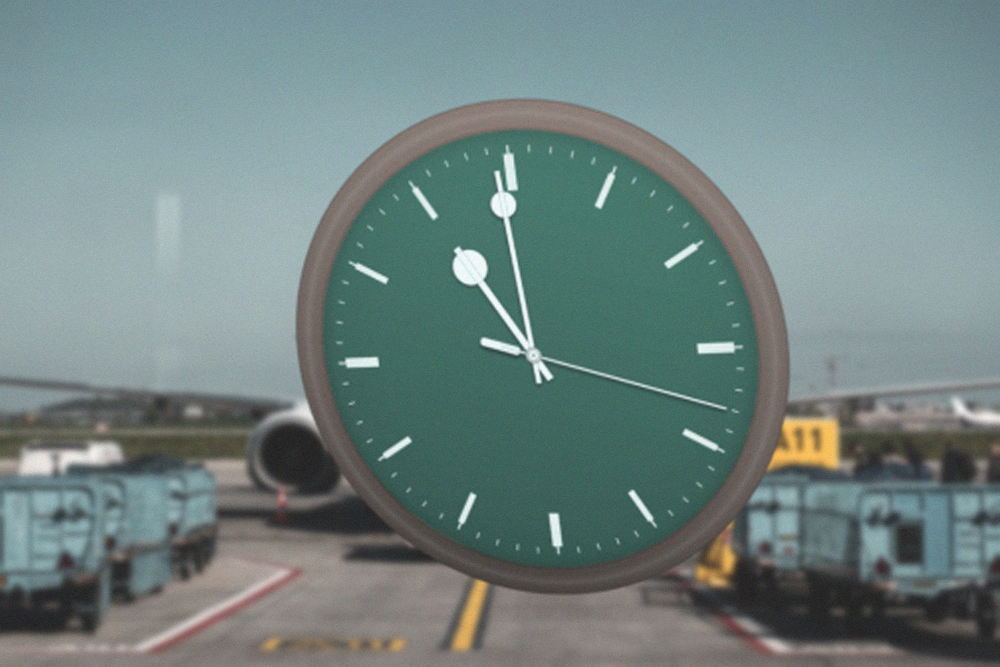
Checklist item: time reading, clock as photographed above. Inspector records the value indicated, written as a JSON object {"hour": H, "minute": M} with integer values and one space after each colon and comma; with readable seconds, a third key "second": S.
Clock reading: {"hour": 10, "minute": 59, "second": 18}
